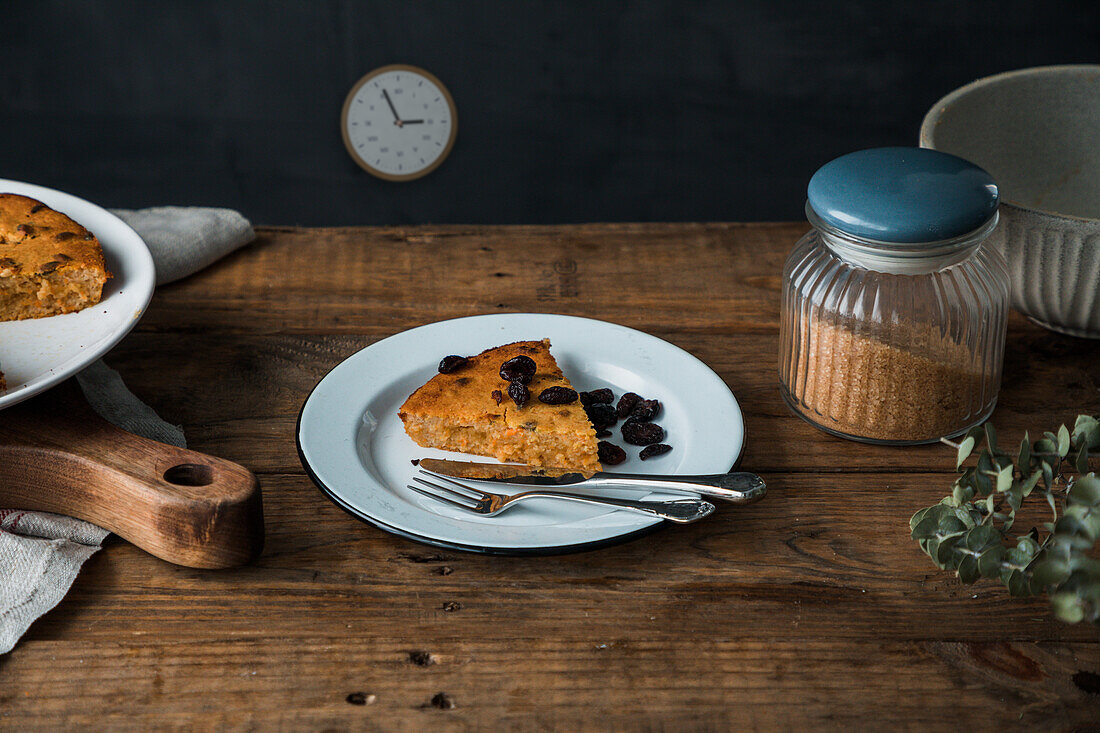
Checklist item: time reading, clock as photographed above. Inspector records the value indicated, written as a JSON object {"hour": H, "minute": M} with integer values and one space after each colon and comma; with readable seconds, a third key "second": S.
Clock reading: {"hour": 2, "minute": 56}
